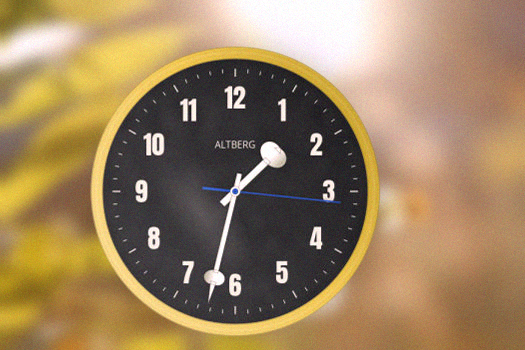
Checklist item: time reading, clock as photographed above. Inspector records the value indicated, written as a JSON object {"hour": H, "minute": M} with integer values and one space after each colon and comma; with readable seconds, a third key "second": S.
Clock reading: {"hour": 1, "minute": 32, "second": 16}
